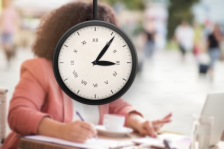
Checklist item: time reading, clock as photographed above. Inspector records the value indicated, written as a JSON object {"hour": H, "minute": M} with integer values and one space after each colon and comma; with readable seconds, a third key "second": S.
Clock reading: {"hour": 3, "minute": 6}
